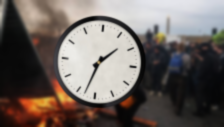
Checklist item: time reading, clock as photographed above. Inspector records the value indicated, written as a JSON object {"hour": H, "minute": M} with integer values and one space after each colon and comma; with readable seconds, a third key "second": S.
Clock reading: {"hour": 1, "minute": 33}
